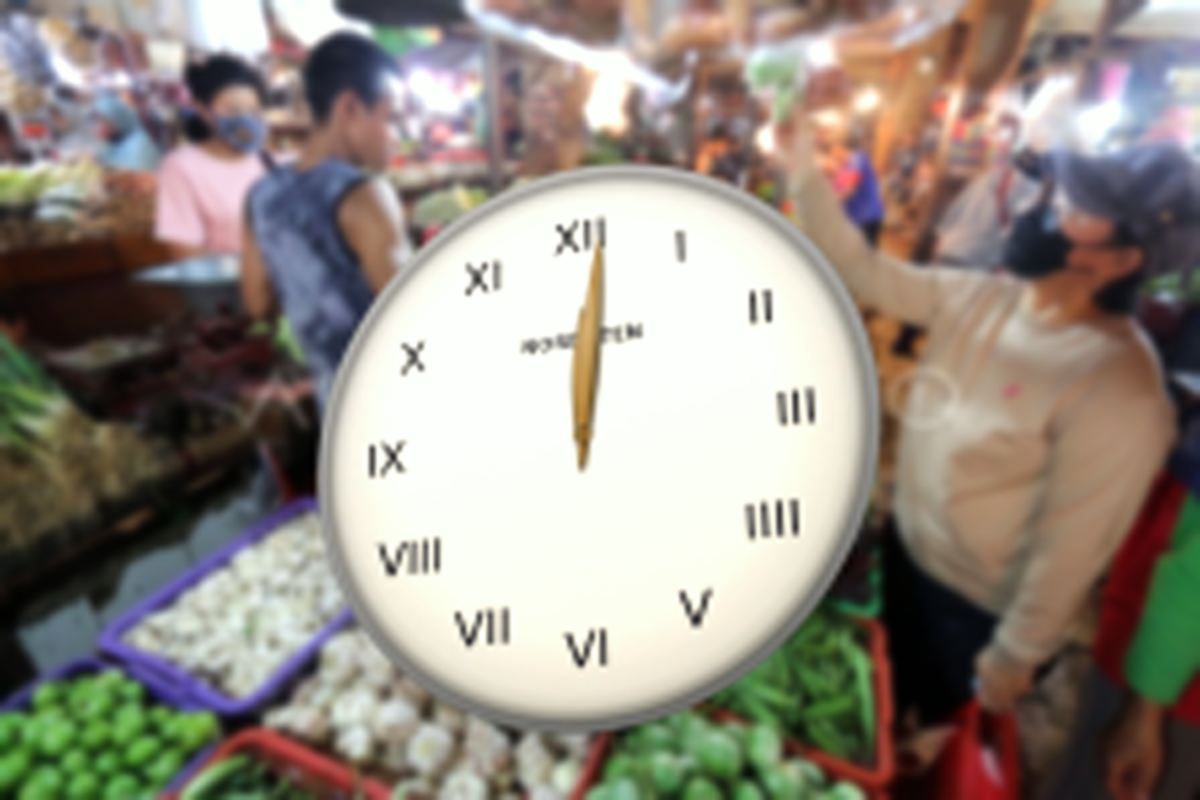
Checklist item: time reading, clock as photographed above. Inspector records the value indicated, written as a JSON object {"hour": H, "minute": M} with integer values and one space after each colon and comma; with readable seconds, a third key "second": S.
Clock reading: {"hour": 12, "minute": 1}
